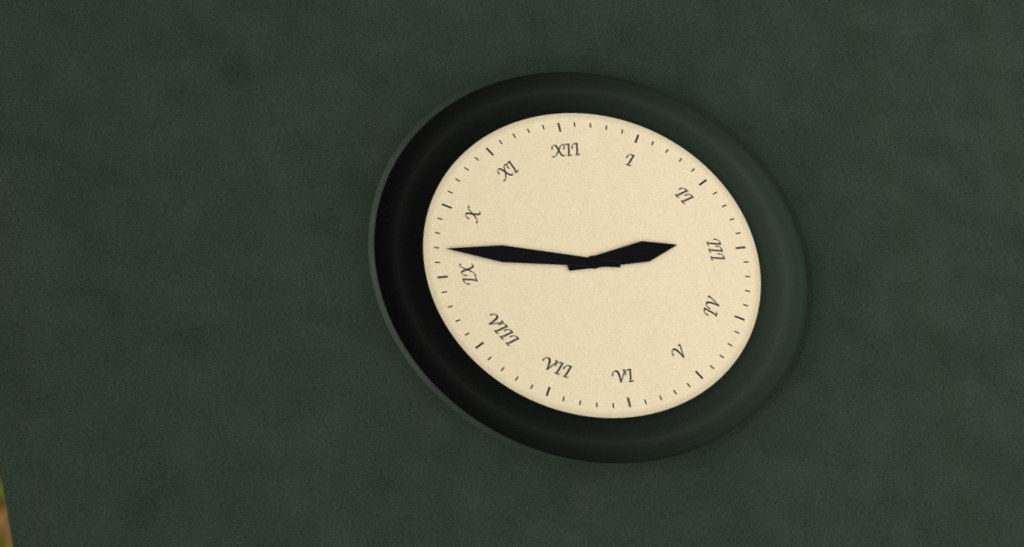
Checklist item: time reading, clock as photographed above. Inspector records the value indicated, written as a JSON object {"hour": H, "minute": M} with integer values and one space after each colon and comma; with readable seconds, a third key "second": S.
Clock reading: {"hour": 2, "minute": 47}
